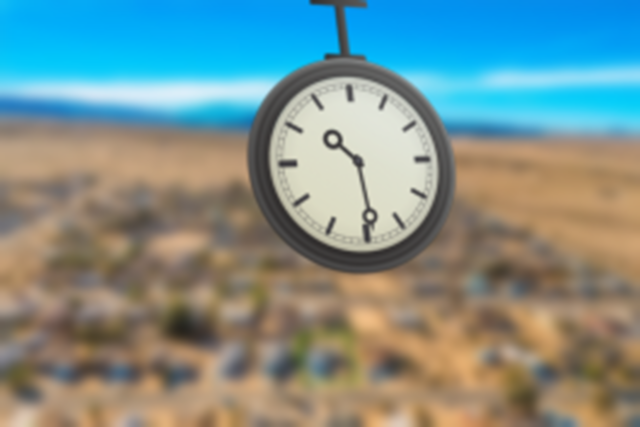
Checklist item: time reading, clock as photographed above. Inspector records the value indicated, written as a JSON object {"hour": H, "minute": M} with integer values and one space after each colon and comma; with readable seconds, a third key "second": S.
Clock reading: {"hour": 10, "minute": 29}
